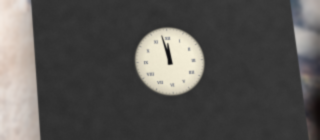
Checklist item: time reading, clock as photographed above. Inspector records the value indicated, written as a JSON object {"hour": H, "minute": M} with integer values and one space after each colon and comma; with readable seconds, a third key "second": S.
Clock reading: {"hour": 11, "minute": 58}
